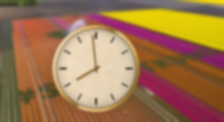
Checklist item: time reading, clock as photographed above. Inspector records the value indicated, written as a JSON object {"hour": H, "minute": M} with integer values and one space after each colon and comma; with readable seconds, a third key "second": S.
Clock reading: {"hour": 7, "minute": 59}
